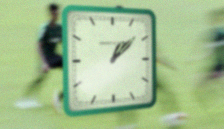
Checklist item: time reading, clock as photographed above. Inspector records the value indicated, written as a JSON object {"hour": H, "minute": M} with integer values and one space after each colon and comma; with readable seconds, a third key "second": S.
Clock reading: {"hour": 1, "minute": 8}
